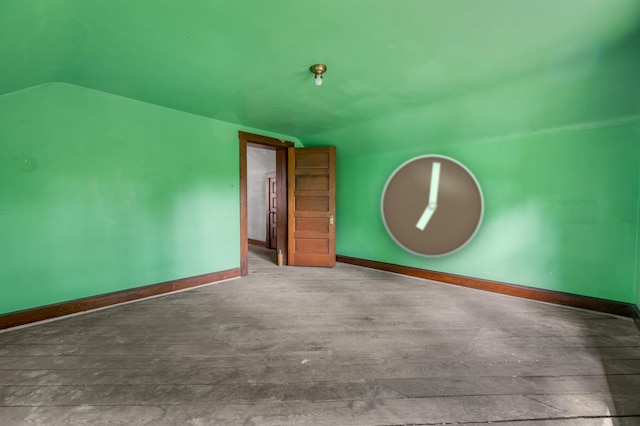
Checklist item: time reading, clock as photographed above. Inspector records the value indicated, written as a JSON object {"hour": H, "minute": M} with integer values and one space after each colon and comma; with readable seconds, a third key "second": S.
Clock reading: {"hour": 7, "minute": 1}
